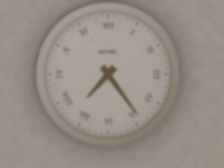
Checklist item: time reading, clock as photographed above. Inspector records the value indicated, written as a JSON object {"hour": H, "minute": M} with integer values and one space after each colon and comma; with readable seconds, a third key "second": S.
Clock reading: {"hour": 7, "minute": 24}
